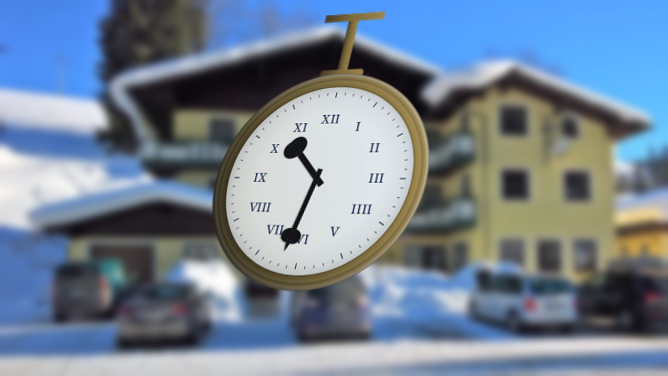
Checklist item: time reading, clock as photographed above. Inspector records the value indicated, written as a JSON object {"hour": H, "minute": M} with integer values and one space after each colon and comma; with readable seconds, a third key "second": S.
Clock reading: {"hour": 10, "minute": 32}
